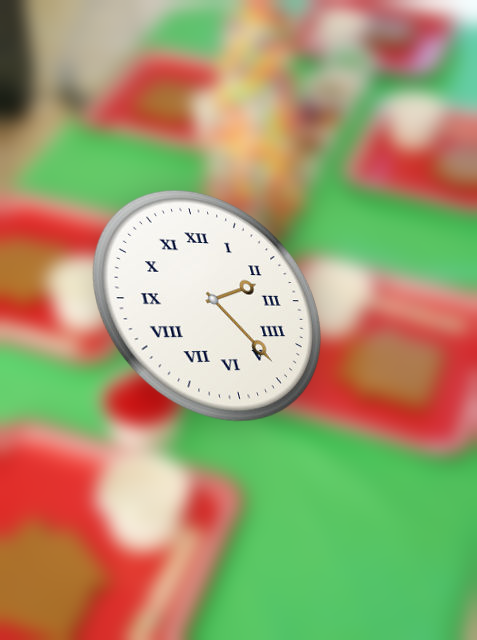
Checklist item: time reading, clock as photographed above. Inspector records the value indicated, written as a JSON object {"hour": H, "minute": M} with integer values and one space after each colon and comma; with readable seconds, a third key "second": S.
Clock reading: {"hour": 2, "minute": 24}
